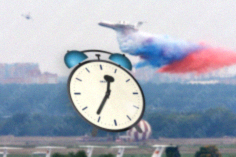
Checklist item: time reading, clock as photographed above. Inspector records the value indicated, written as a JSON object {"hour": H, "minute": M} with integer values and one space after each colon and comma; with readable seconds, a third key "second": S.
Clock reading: {"hour": 12, "minute": 36}
